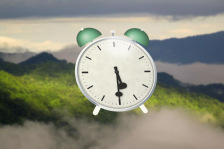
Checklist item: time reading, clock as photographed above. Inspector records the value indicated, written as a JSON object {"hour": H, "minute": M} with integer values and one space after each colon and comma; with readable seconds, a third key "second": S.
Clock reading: {"hour": 5, "minute": 30}
